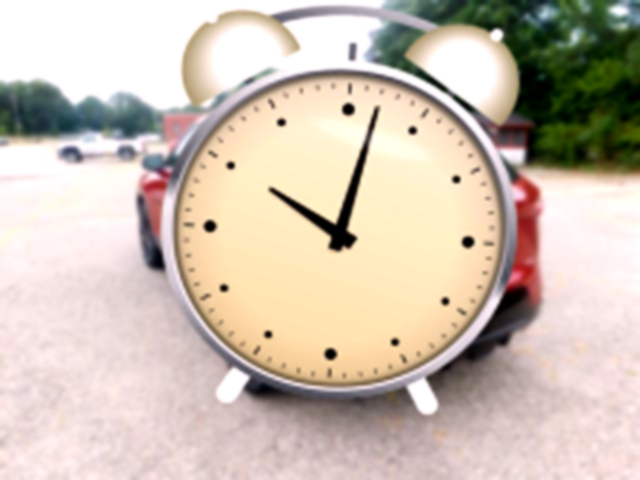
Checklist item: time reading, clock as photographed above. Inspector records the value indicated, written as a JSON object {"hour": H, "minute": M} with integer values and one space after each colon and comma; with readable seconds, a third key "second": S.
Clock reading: {"hour": 10, "minute": 2}
